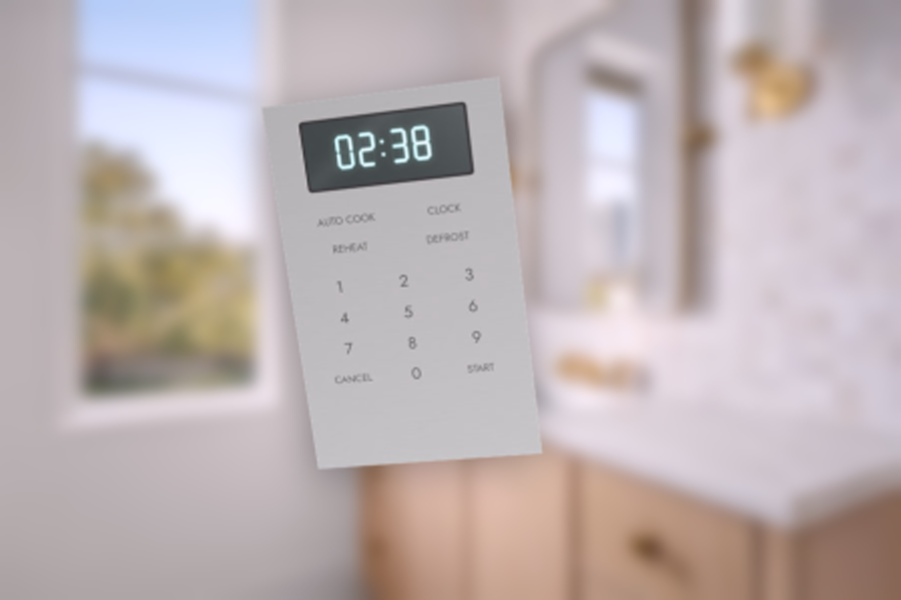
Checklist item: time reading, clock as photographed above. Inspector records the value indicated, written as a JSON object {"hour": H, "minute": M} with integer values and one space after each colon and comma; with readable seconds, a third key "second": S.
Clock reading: {"hour": 2, "minute": 38}
